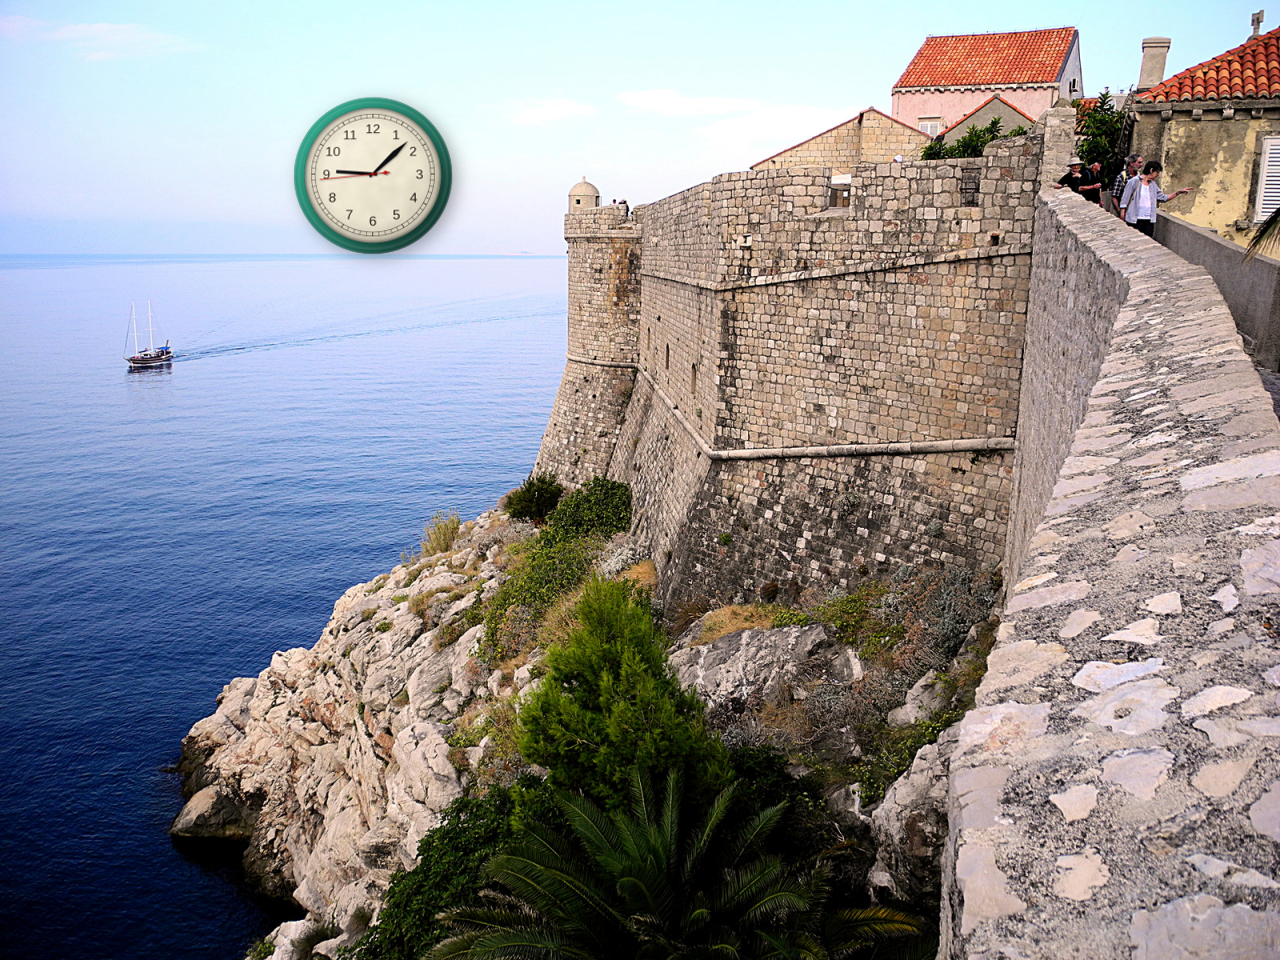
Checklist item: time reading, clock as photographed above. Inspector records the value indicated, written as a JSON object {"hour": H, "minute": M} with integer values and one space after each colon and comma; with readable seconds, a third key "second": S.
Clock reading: {"hour": 9, "minute": 7, "second": 44}
